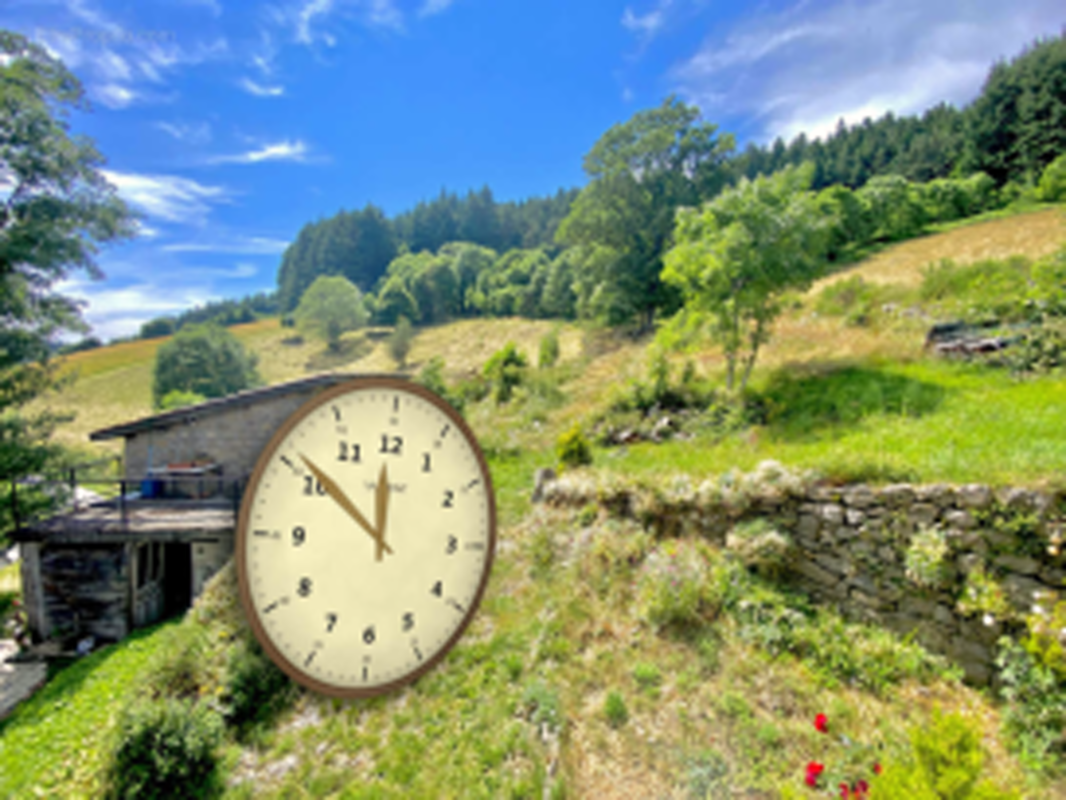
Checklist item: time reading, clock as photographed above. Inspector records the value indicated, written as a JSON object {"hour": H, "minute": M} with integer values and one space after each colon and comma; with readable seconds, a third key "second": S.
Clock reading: {"hour": 11, "minute": 51}
